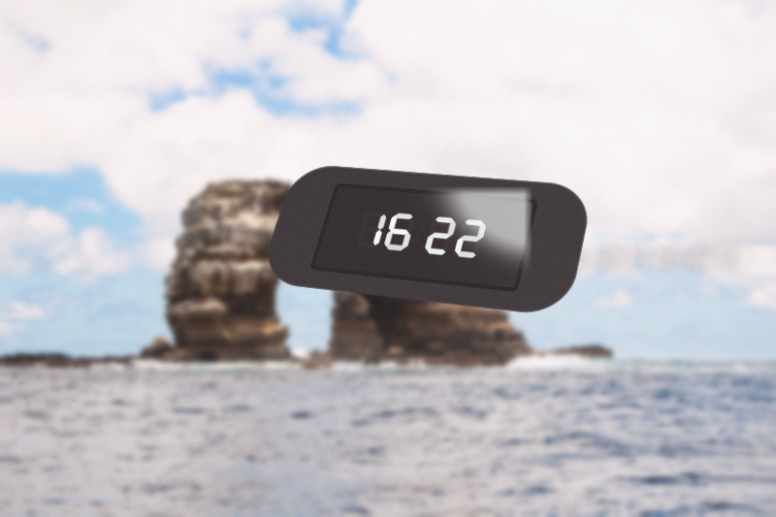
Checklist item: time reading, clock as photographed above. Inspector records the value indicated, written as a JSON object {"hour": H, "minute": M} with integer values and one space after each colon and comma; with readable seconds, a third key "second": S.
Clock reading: {"hour": 16, "minute": 22}
